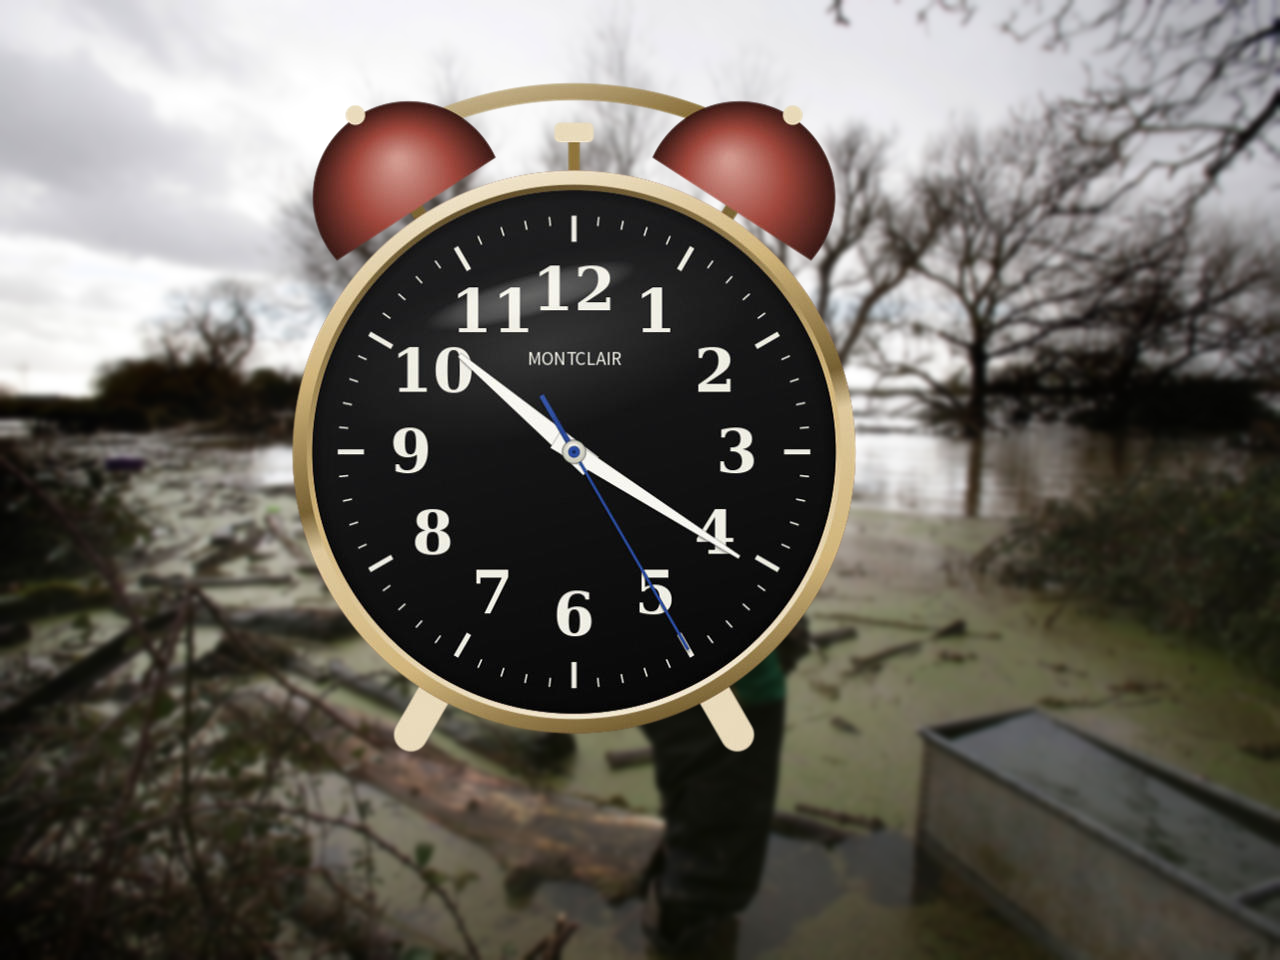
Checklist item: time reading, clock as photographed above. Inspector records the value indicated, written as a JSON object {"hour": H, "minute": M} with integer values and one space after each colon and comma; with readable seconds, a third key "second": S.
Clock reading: {"hour": 10, "minute": 20, "second": 25}
